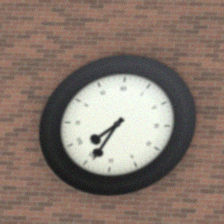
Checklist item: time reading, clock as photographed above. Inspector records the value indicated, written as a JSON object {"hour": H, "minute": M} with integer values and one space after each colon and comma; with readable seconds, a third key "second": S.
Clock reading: {"hour": 7, "minute": 34}
